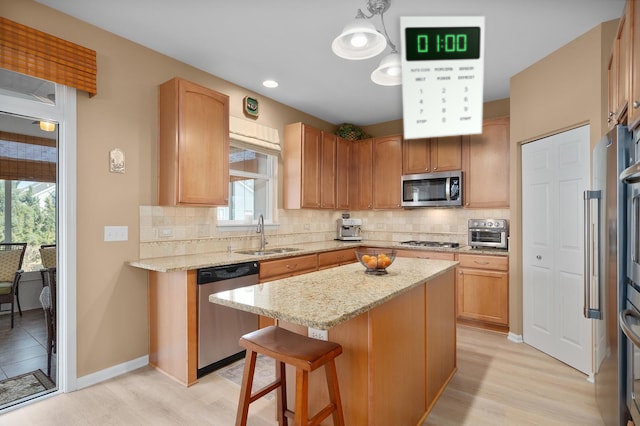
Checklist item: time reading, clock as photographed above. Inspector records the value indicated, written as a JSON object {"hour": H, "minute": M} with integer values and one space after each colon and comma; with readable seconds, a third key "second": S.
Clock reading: {"hour": 1, "minute": 0}
